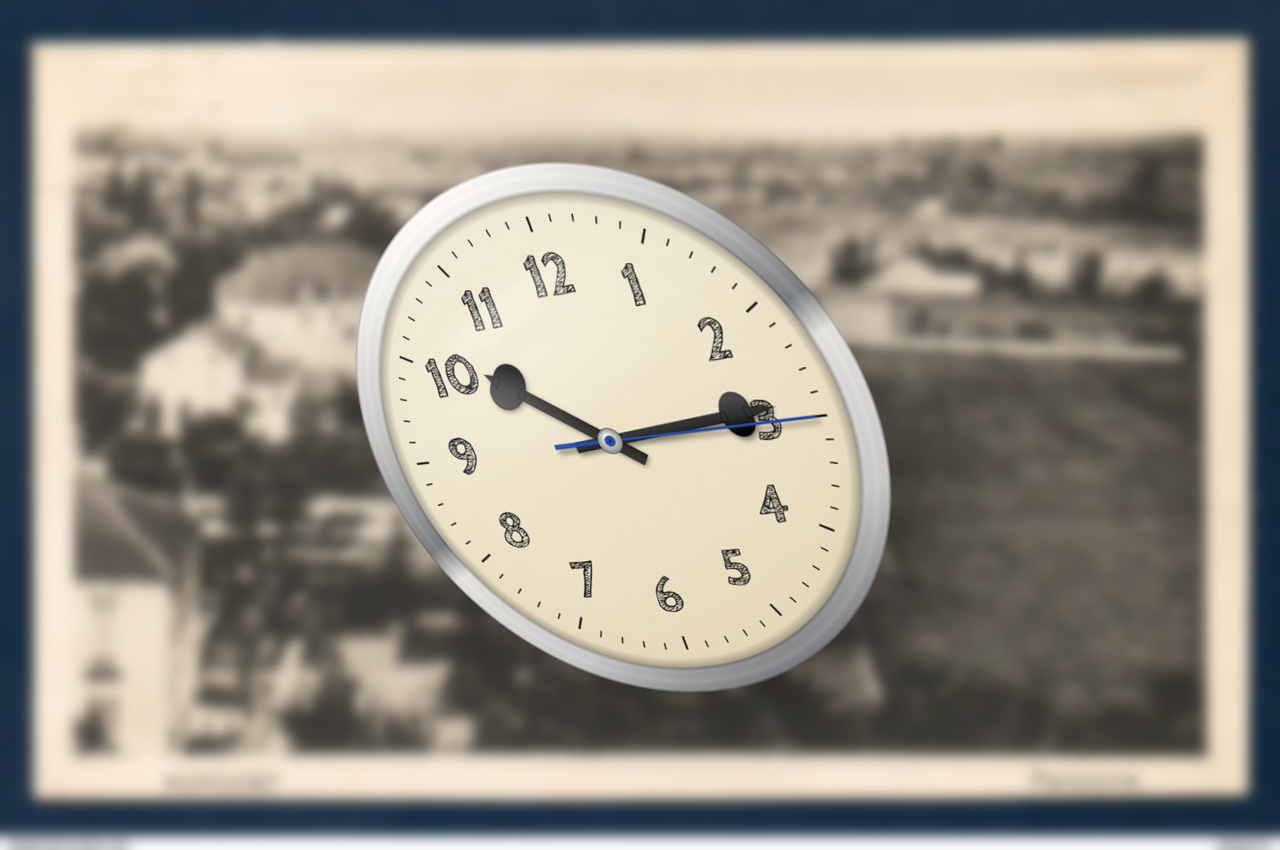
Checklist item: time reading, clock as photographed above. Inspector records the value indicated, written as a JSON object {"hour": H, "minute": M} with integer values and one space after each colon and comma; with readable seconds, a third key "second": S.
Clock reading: {"hour": 10, "minute": 14, "second": 15}
